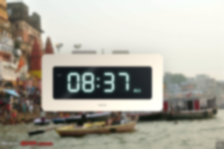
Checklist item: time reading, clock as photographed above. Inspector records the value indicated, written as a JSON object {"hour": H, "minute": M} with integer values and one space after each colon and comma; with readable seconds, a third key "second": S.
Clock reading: {"hour": 8, "minute": 37}
